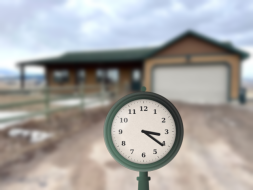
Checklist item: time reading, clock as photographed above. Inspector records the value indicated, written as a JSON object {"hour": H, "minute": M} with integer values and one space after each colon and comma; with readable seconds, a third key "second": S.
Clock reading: {"hour": 3, "minute": 21}
